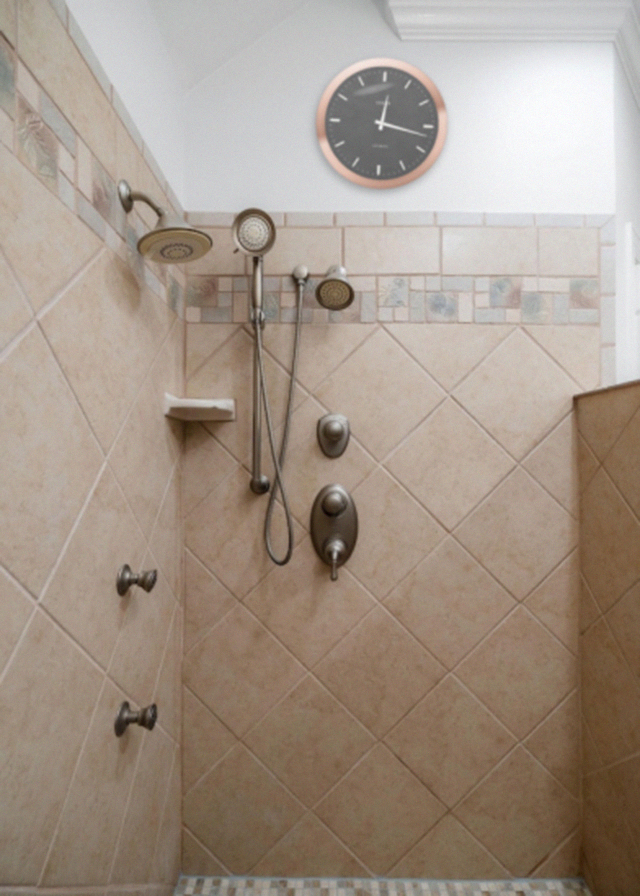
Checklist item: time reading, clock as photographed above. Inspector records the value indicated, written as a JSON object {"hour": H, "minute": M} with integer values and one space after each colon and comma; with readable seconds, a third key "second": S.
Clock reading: {"hour": 12, "minute": 17}
